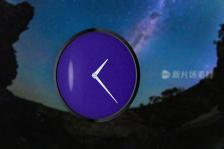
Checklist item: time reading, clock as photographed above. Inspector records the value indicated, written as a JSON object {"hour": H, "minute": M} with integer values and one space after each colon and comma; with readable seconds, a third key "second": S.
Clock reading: {"hour": 1, "minute": 23}
